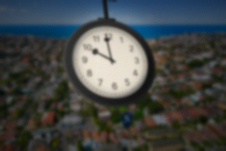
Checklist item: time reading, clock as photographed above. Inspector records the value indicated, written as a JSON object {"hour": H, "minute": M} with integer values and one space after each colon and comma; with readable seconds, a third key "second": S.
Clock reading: {"hour": 9, "minute": 59}
